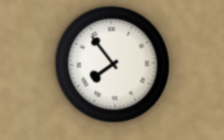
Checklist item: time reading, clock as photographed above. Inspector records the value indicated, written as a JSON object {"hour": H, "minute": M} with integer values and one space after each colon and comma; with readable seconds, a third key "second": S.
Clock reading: {"hour": 7, "minute": 54}
